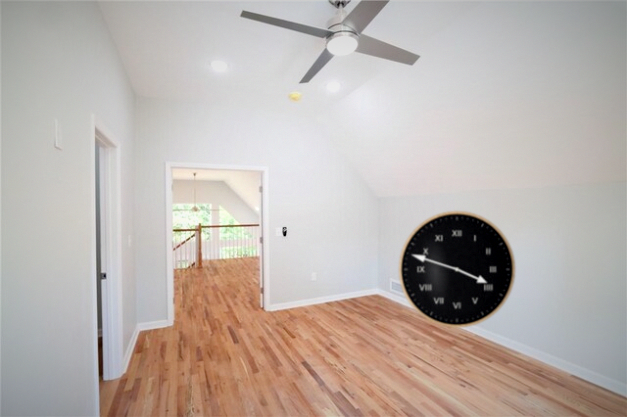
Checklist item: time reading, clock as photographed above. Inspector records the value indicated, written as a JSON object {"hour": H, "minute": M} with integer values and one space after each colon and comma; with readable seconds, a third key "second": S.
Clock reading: {"hour": 3, "minute": 48}
